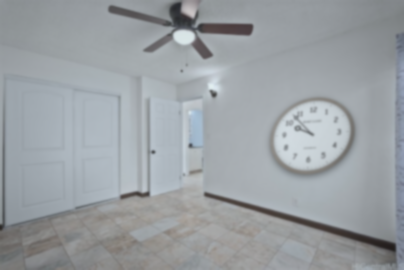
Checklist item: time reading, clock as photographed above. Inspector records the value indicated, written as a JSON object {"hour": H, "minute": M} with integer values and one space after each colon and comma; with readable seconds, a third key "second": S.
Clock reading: {"hour": 9, "minute": 53}
